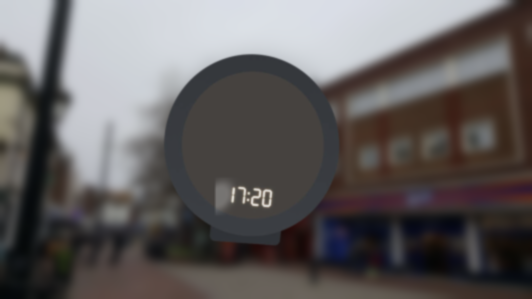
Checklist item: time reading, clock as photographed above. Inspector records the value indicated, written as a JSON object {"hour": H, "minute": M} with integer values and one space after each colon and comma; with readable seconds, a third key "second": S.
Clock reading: {"hour": 17, "minute": 20}
